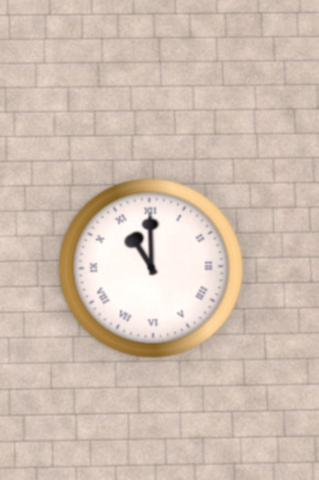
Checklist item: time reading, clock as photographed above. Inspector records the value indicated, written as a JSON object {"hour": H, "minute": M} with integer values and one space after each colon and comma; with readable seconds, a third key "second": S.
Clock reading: {"hour": 11, "minute": 0}
